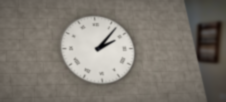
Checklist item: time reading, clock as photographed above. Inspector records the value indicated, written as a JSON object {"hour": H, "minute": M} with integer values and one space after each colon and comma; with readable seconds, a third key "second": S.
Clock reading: {"hour": 2, "minute": 7}
